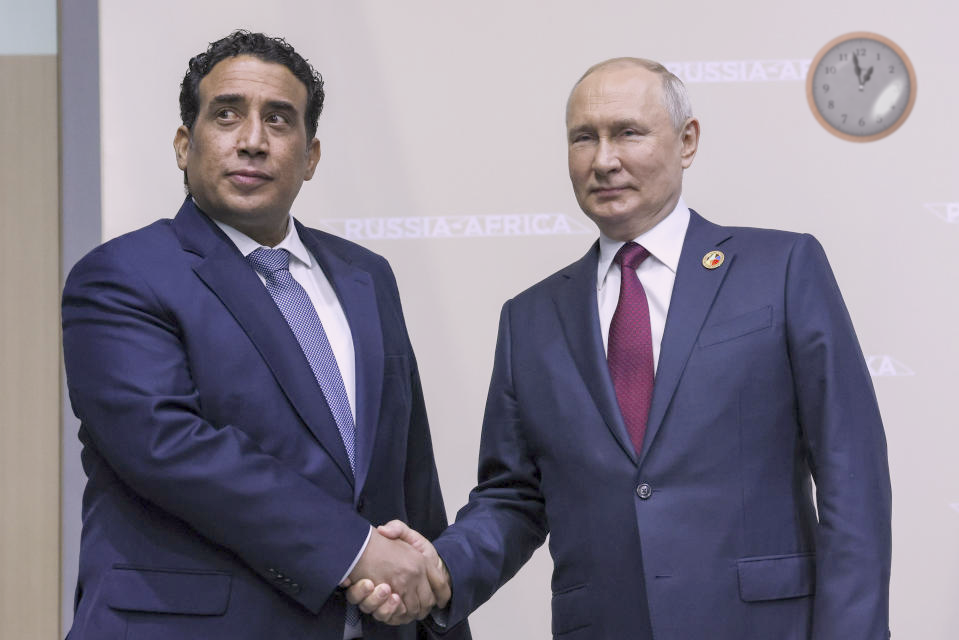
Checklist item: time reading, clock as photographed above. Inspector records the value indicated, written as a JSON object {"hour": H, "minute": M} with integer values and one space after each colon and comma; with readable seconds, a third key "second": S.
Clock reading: {"hour": 12, "minute": 58}
